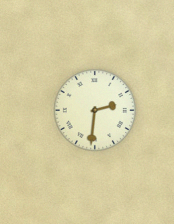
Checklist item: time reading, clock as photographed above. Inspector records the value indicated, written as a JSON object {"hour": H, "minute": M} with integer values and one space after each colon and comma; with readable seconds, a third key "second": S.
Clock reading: {"hour": 2, "minute": 31}
